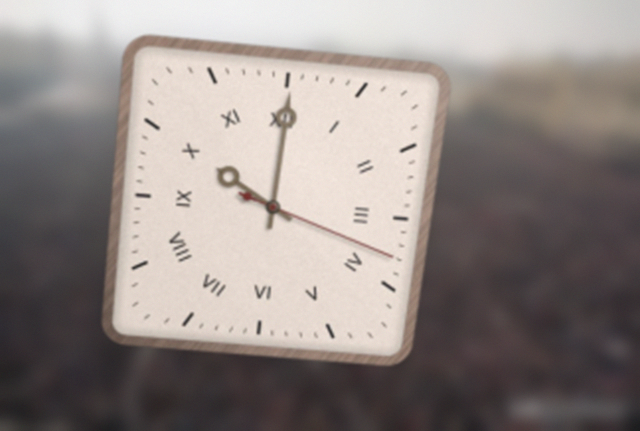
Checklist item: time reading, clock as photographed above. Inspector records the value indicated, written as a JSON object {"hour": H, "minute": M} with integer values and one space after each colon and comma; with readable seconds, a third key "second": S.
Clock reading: {"hour": 10, "minute": 0, "second": 18}
